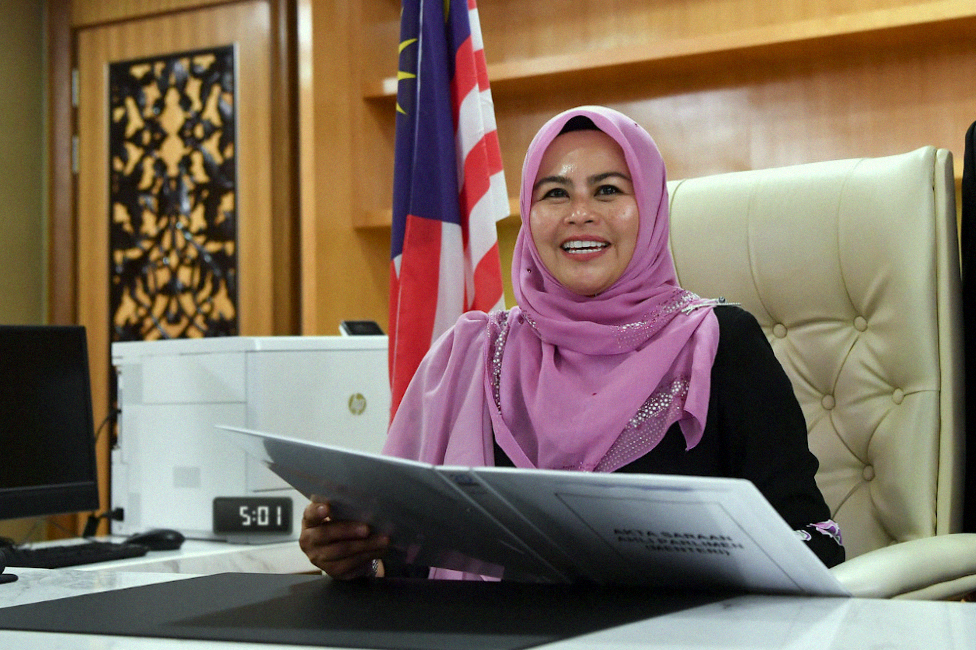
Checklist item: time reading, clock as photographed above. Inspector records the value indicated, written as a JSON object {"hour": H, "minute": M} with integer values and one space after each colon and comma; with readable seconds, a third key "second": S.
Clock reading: {"hour": 5, "minute": 1}
